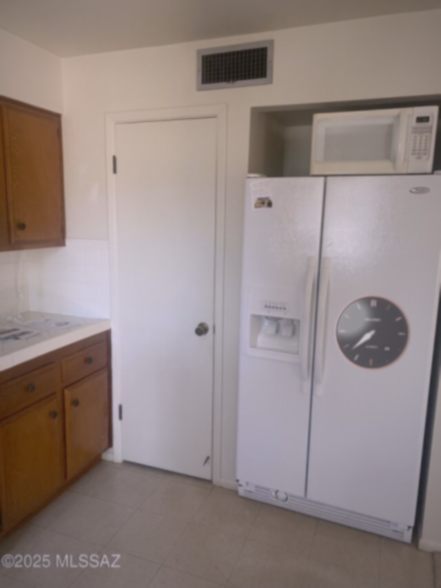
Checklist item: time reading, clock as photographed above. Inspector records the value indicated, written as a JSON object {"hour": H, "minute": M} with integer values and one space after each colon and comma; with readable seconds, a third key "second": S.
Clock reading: {"hour": 7, "minute": 38}
